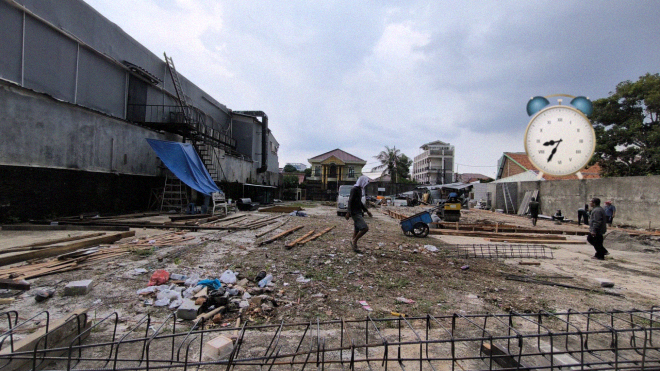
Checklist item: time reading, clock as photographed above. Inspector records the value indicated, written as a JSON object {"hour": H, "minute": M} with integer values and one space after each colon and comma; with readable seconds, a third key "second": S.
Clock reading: {"hour": 8, "minute": 35}
